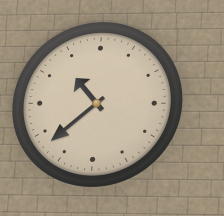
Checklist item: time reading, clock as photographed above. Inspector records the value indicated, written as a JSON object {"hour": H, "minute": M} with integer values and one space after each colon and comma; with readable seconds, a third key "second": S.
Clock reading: {"hour": 10, "minute": 38}
